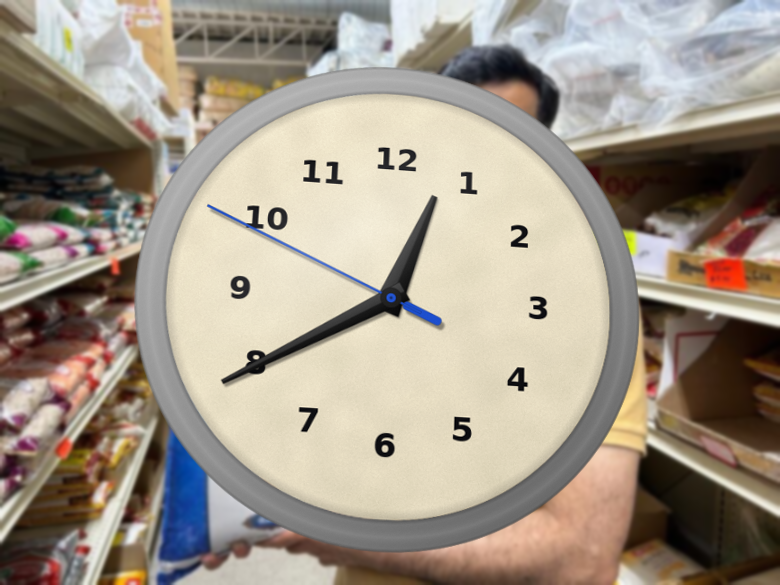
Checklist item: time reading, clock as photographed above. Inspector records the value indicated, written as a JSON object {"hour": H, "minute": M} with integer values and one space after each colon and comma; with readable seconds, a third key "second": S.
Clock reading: {"hour": 12, "minute": 39, "second": 49}
